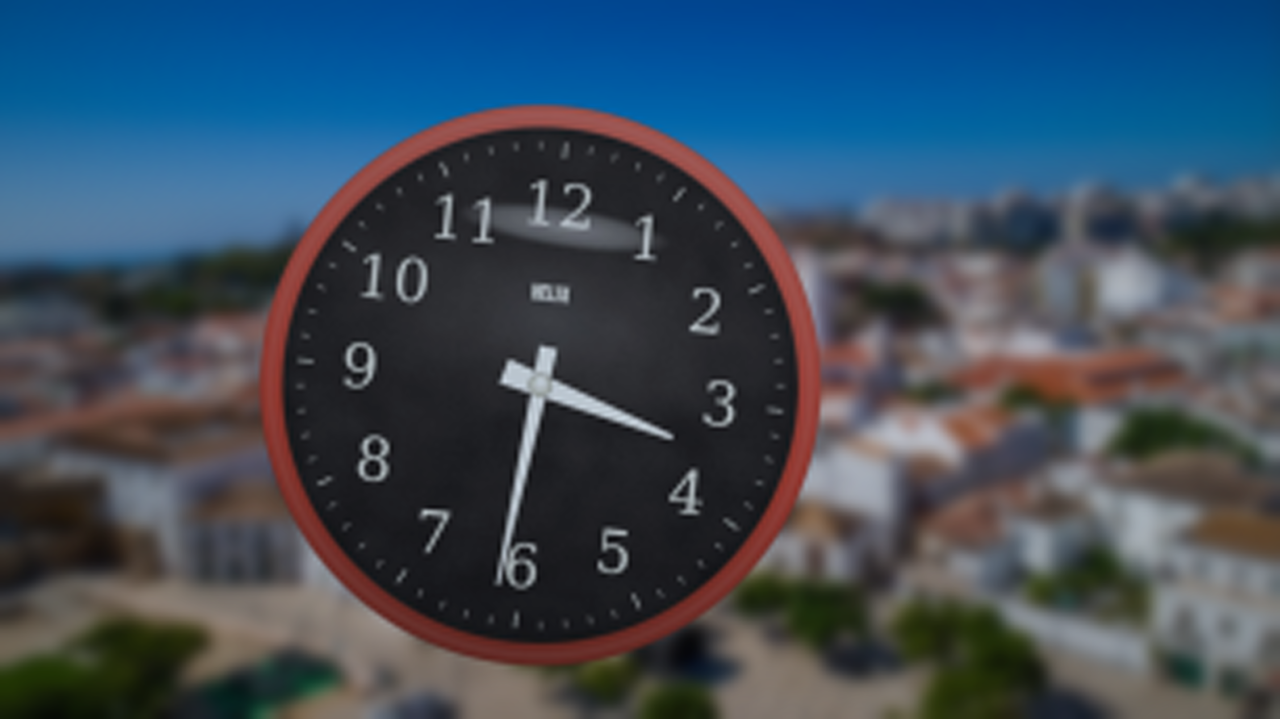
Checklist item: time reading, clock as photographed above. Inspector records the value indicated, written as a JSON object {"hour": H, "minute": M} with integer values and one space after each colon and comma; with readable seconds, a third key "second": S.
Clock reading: {"hour": 3, "minute": 31}
